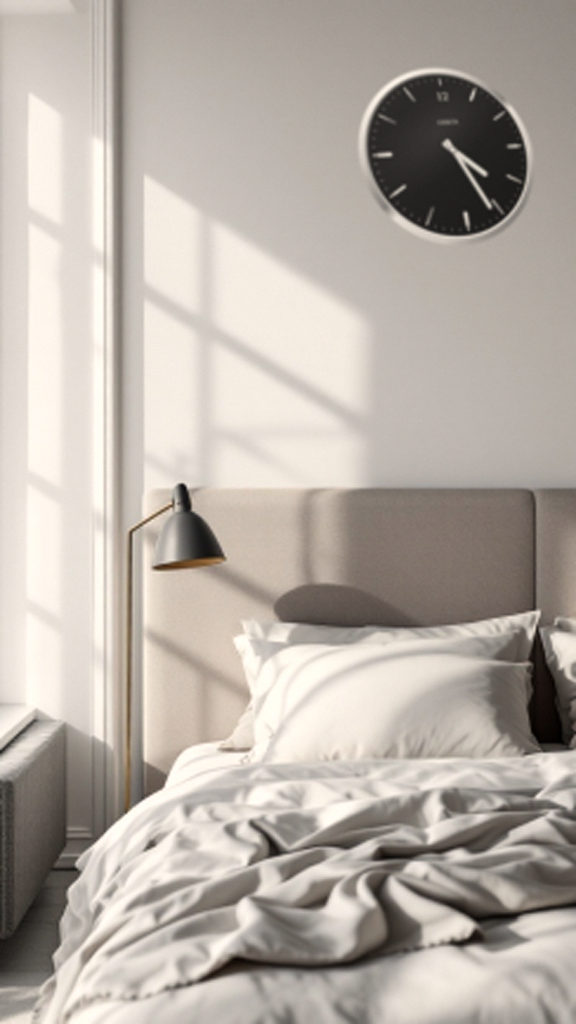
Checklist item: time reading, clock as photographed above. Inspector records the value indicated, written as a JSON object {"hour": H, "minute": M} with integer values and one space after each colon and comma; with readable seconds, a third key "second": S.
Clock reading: {"hour": 4, "minute": 26}
